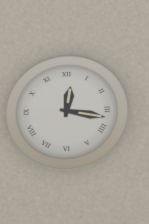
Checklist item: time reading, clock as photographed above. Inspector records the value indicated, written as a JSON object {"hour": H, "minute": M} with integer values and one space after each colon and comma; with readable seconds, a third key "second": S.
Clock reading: {"hour": 12, "minute": 17}
